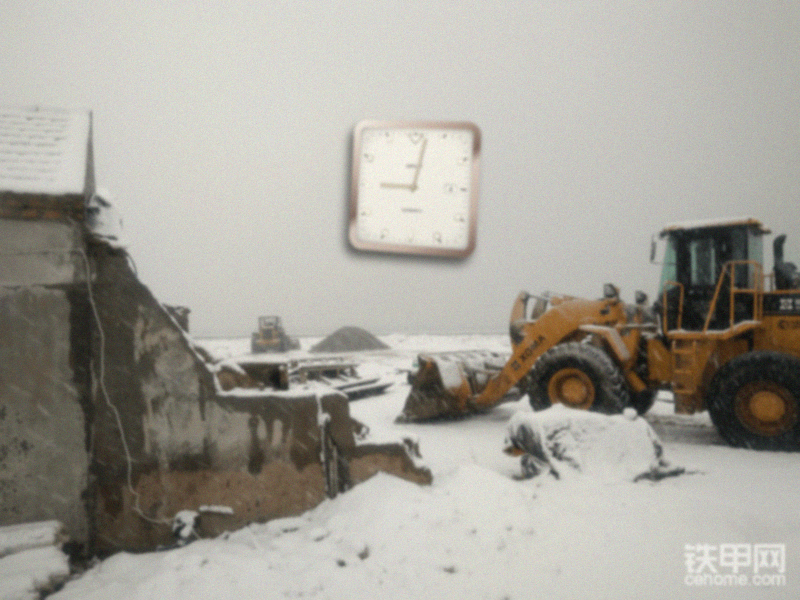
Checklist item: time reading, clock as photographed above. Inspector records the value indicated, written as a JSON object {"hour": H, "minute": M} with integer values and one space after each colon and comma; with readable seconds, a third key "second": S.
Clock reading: {"hour": 9, "minute": 2}
